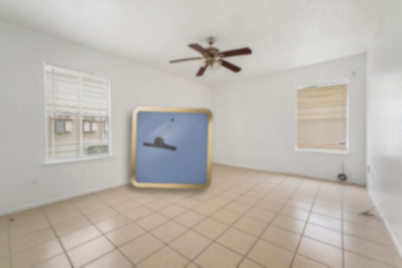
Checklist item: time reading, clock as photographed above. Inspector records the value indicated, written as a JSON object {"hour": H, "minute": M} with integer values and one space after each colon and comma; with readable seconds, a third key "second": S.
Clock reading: {"hour": 9, "minute": 46}
